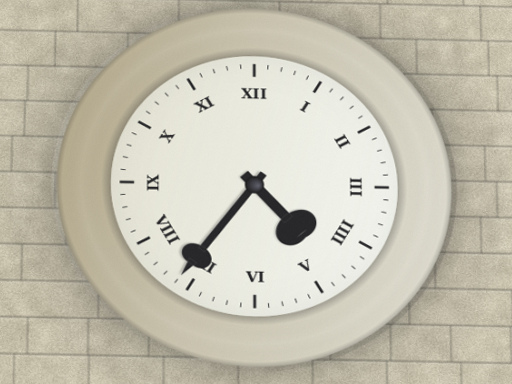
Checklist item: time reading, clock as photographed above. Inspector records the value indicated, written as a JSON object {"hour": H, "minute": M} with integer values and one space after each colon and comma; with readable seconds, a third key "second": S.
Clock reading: {"hour": 4, "minute": 36}
